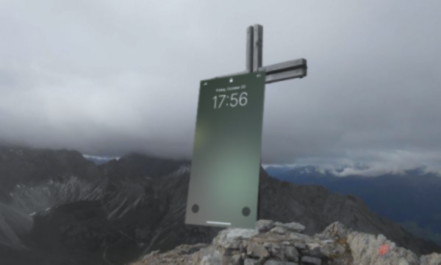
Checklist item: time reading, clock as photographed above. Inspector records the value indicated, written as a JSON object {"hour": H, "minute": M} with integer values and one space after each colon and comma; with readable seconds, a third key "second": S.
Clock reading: {"hour": 17, "minute": 56}
